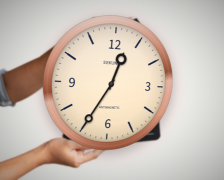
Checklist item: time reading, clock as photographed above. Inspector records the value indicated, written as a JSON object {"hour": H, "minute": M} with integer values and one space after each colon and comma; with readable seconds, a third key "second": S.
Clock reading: {"hour": 12, "minute": 35}
